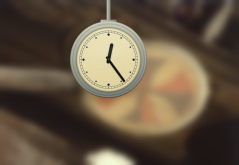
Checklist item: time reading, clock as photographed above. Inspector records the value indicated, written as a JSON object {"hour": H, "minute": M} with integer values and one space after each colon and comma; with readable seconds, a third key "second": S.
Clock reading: {"hour": 12, "minute": 24}
